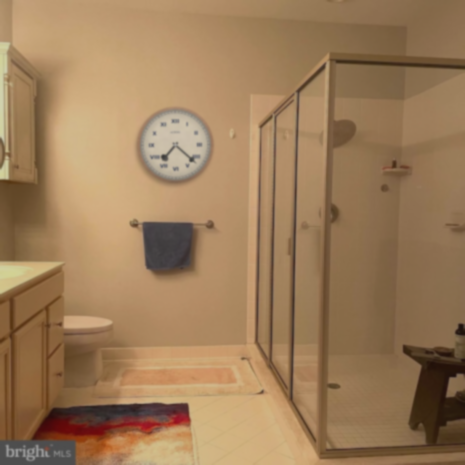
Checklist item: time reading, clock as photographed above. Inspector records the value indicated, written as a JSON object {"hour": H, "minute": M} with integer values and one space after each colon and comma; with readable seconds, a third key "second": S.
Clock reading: {"hour": 7, "minute": 22}
